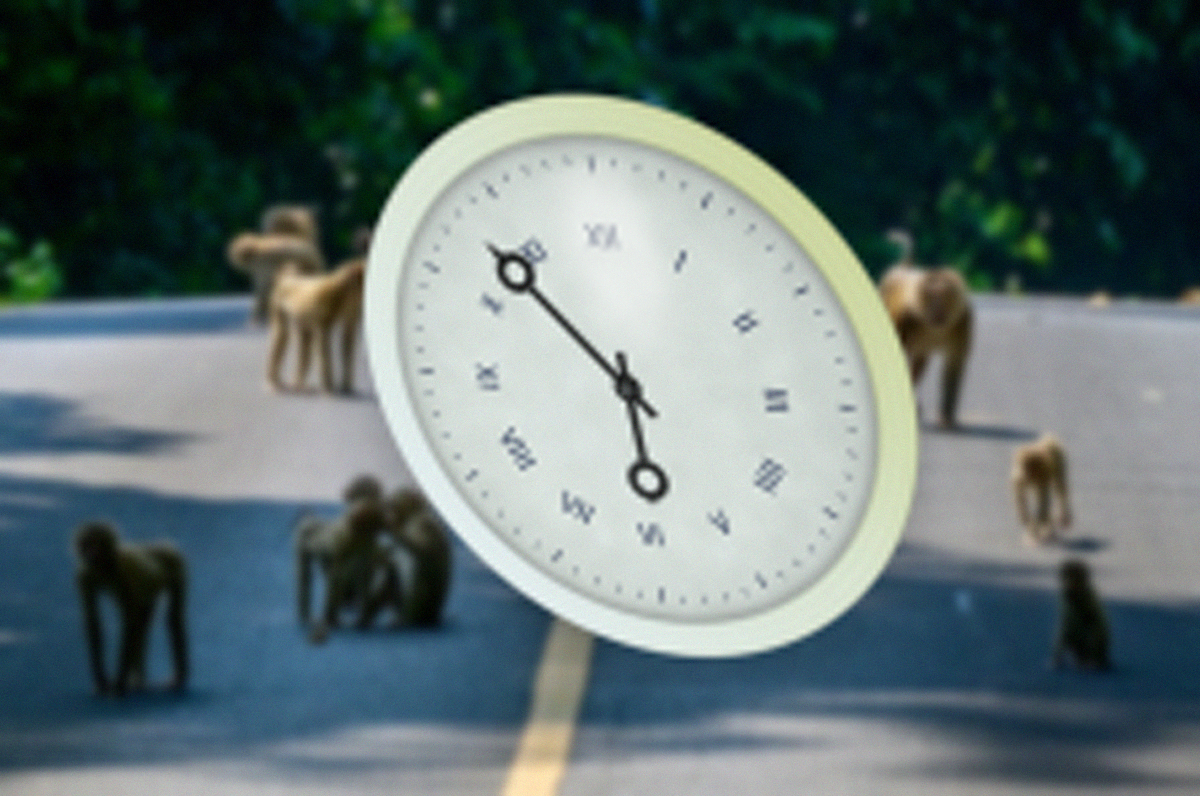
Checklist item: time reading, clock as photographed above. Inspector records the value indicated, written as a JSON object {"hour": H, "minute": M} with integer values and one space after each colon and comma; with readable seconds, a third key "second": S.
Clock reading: {"hour": 5, "minute": 53}
